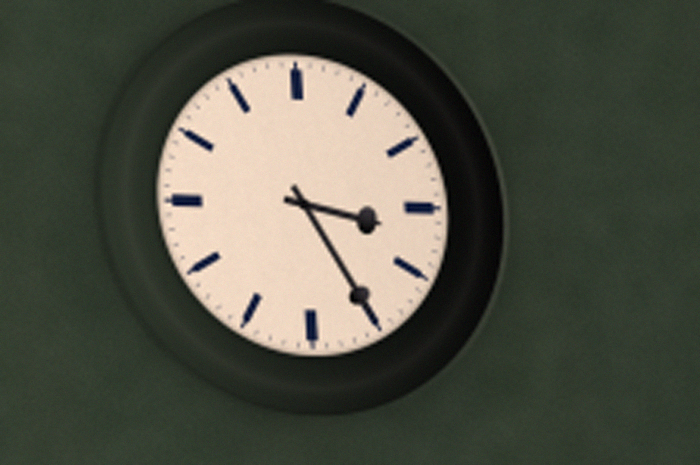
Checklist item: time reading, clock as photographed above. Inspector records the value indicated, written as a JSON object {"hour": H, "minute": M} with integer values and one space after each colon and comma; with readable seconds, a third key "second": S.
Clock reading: {"hour": 3, "minute": 25}
